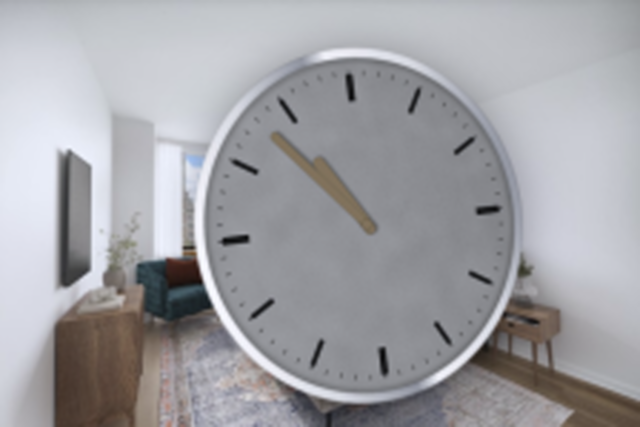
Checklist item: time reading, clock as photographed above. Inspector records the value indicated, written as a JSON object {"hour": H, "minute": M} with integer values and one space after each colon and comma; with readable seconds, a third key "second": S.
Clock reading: {"hour": 10, "minute": 53}
